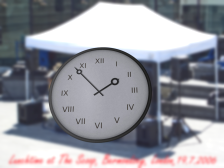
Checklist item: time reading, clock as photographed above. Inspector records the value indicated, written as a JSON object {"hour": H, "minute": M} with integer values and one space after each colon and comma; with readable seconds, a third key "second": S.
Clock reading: {"hour": 1, "minute": 53}
